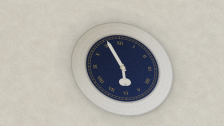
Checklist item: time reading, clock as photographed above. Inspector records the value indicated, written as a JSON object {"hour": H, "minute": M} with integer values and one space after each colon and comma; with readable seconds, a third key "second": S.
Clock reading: {"hour": 5, "minute": 56}
